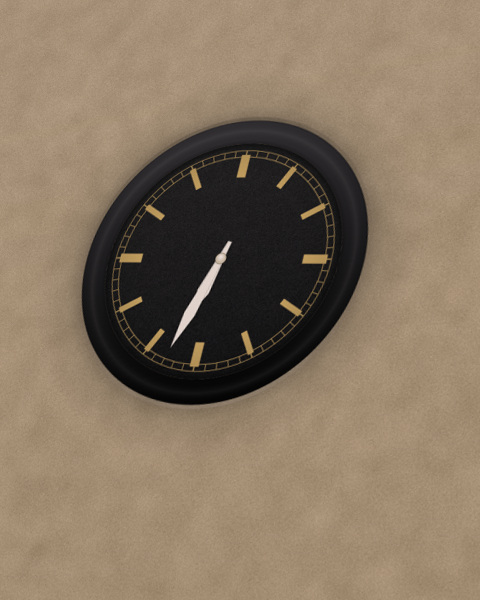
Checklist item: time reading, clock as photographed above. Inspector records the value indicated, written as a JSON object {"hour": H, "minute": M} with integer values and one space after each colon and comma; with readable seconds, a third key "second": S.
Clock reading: {"hour": 6, "minute": 33}
